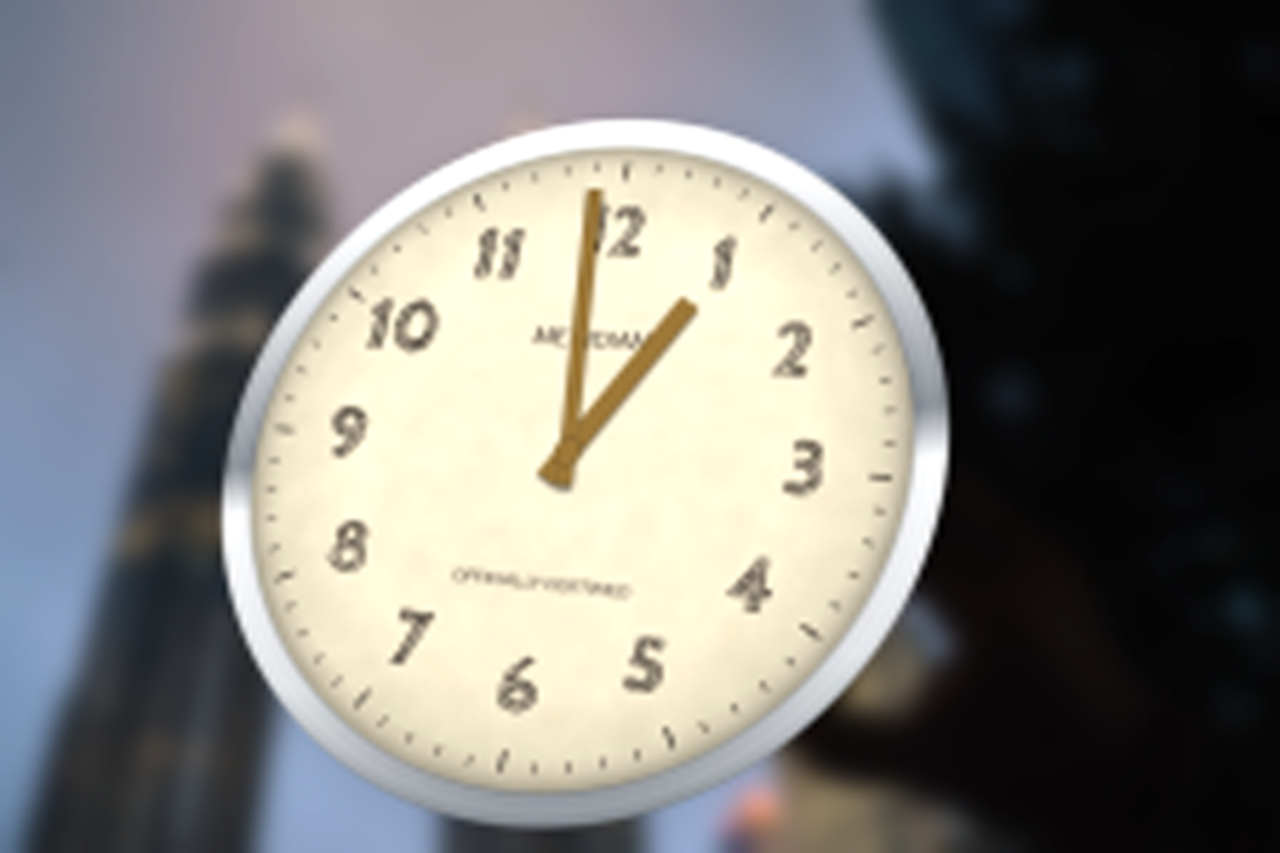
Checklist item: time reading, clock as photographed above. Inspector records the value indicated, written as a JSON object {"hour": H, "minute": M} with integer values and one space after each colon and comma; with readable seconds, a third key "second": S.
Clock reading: {"hour": 12, "minute": 59}
